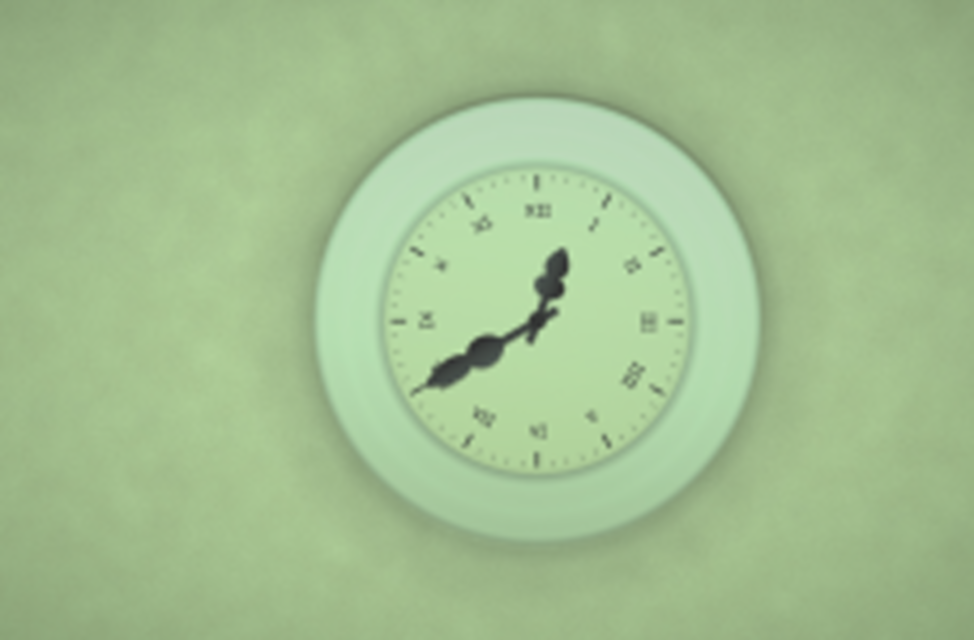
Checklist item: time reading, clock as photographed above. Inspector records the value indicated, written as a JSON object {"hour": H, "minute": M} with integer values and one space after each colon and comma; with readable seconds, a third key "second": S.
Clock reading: {"hour": 12, "minute": 40}
